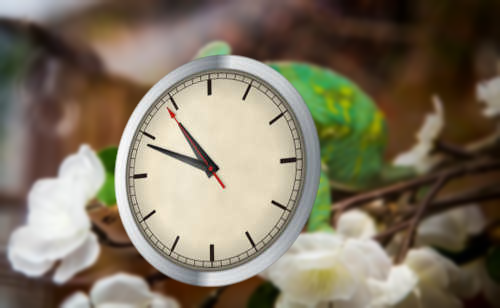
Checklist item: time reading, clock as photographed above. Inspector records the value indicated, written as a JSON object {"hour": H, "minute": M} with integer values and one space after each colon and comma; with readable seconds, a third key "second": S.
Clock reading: {"hour": 10, "minute": 48, "second": 54}
